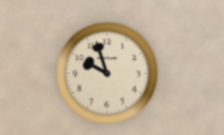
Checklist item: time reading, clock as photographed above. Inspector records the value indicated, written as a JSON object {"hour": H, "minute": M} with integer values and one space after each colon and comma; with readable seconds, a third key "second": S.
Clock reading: {"hour": 9, "minute": 57}
